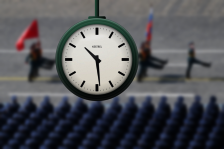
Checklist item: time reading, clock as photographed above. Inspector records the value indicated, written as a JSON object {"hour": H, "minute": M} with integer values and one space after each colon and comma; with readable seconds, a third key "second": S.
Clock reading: {"hour": 10, "minute": 29}
